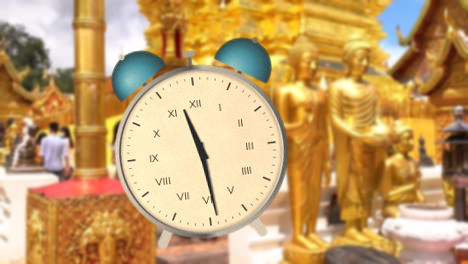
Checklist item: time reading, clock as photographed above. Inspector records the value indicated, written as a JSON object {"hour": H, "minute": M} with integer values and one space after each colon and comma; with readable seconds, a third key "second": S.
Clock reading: {"hour": 11, "minute": 29}
